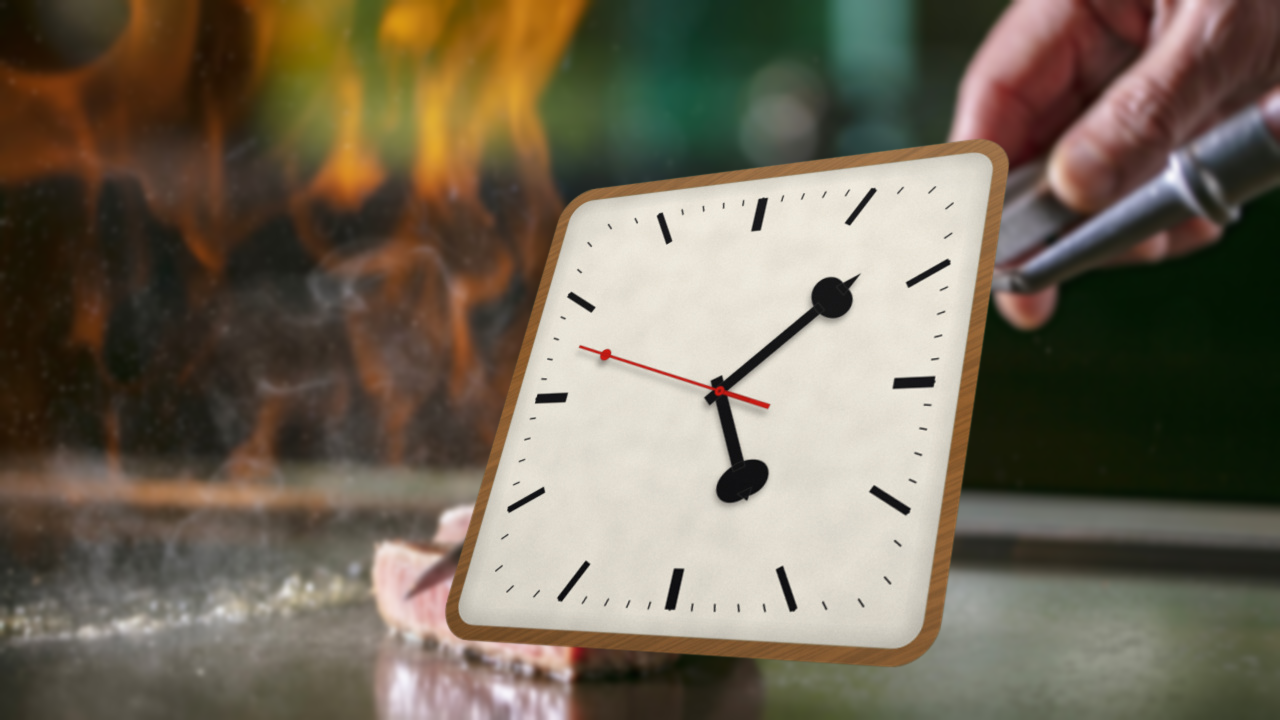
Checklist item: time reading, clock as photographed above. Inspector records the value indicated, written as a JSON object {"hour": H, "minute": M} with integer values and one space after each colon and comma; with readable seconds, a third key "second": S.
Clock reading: {"hour": 5, "minute": 7, "second": 48}
